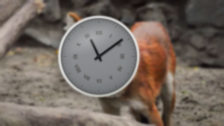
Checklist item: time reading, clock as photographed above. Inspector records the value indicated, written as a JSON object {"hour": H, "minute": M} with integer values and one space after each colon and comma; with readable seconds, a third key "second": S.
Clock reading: {"hour": 11, "minute": 9}
